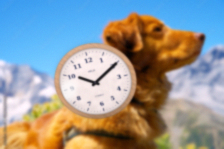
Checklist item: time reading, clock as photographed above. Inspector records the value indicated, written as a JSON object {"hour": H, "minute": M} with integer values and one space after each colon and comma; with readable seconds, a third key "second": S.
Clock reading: {"hour": 10, "minute": 10}
